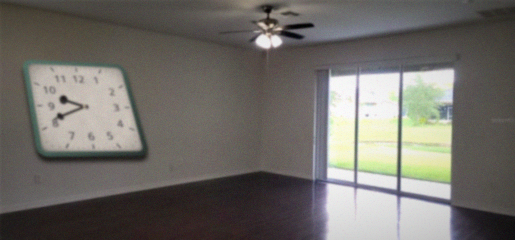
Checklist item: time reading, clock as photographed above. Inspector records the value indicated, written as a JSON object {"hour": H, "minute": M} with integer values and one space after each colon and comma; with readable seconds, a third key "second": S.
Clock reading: {"hour": 9, "minute": 41}
